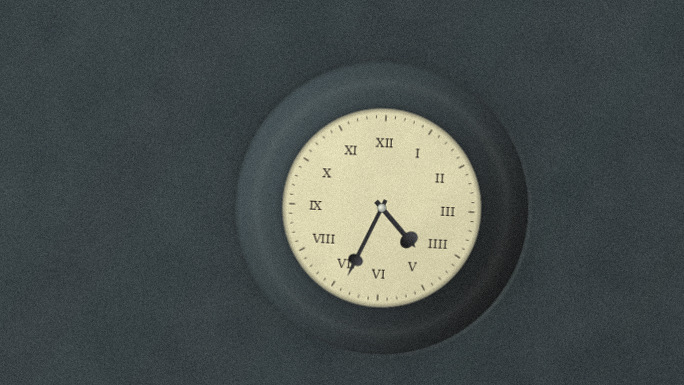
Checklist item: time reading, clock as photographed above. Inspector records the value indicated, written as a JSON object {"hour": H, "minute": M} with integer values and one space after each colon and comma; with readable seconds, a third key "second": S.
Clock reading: {"hour": 4, "minute": 34}
